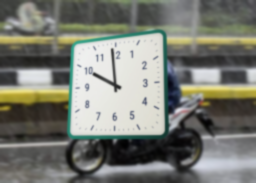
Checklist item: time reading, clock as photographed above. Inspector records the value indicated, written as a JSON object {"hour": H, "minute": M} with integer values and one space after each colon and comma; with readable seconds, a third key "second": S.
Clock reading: {"hour": 9, "minute": 59}
